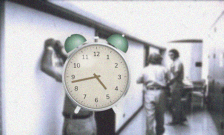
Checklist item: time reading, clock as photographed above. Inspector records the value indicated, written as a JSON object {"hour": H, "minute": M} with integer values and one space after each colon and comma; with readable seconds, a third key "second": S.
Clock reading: {"hour": 4, "minute": 43}
